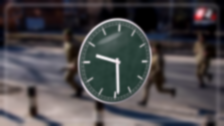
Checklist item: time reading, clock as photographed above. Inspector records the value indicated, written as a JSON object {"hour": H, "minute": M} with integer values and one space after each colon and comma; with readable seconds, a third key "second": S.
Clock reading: {"hour": 9, "minute": 29}
